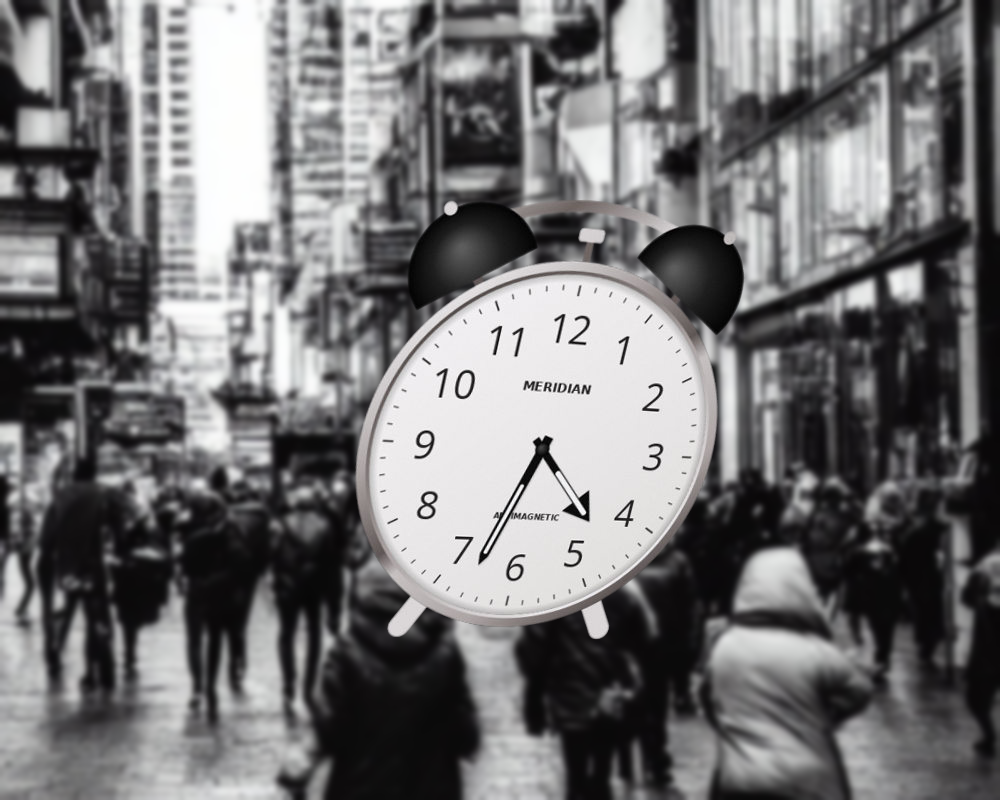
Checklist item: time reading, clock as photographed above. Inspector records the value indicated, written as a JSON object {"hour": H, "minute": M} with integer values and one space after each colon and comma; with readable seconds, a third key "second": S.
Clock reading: {"hour": 4, "minute": 33}
